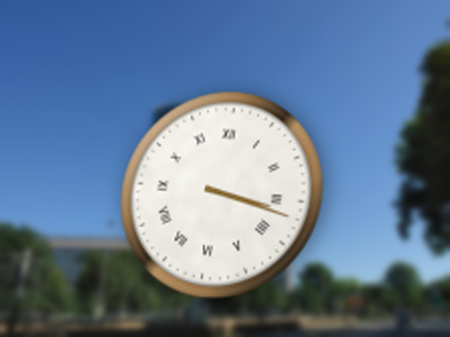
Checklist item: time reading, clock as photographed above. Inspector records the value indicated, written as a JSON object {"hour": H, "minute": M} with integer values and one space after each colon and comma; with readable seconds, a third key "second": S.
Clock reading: {"hour": 3, "minute": 17}
